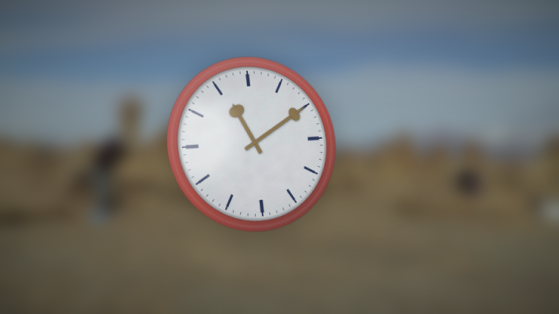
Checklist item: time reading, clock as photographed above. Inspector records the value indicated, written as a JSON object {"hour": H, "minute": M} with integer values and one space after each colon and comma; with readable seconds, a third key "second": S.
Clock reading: {"hour": 11, "minute": 10}
